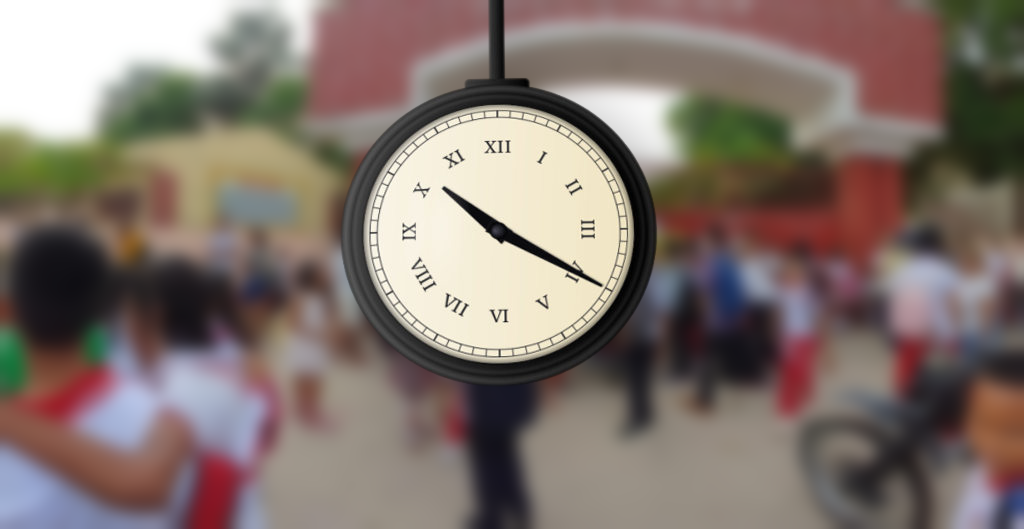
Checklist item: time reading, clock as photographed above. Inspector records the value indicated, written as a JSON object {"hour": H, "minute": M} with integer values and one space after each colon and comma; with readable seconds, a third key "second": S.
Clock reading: {"hour": 10, "minute": 20}
